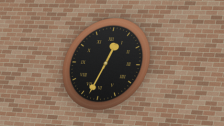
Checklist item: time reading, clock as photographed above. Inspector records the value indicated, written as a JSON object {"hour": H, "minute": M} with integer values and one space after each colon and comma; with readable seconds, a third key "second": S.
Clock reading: {"hour": 12, "minute": 33}
